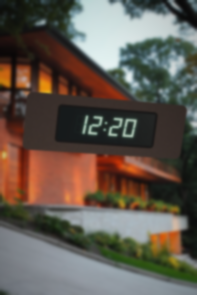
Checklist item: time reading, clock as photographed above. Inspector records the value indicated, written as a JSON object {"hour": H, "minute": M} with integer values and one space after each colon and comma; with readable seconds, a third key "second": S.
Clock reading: {"hour": 12, "minute": 20}
